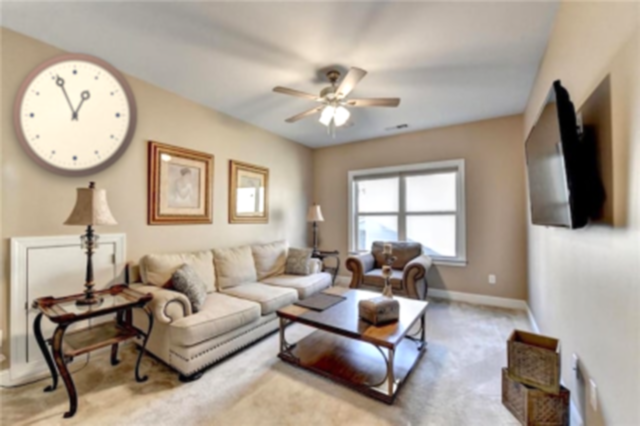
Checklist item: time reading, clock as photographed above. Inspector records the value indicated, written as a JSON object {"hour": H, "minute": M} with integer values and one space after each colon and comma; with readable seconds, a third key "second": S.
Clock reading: {"hour": 12, "minute": 56}
